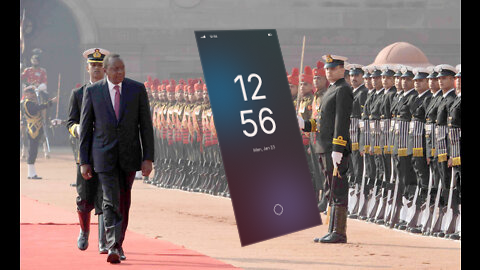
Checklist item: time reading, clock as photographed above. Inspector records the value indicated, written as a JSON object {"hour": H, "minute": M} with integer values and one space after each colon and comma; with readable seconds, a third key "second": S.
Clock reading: {"hour": 12, "minute": 56}
